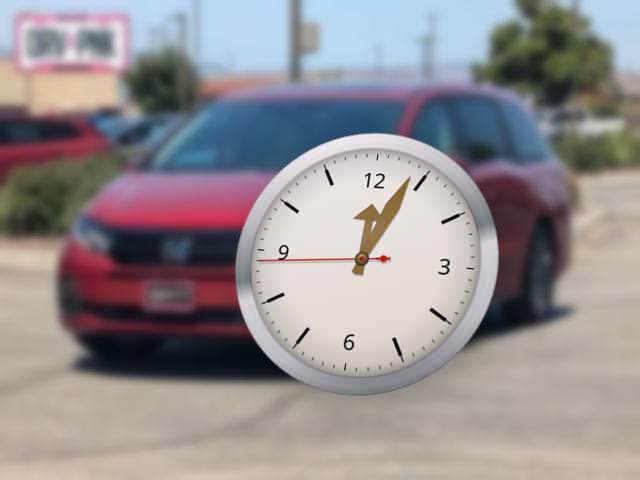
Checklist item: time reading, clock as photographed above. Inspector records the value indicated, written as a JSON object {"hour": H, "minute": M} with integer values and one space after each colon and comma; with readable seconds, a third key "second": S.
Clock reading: {"hour": 12, "minute": 3, "second": 44}
